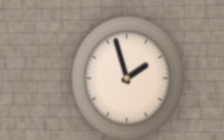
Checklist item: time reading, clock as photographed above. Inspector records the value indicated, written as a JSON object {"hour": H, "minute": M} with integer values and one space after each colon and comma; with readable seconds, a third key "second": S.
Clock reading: {"hour": 1, "minute": 57}
